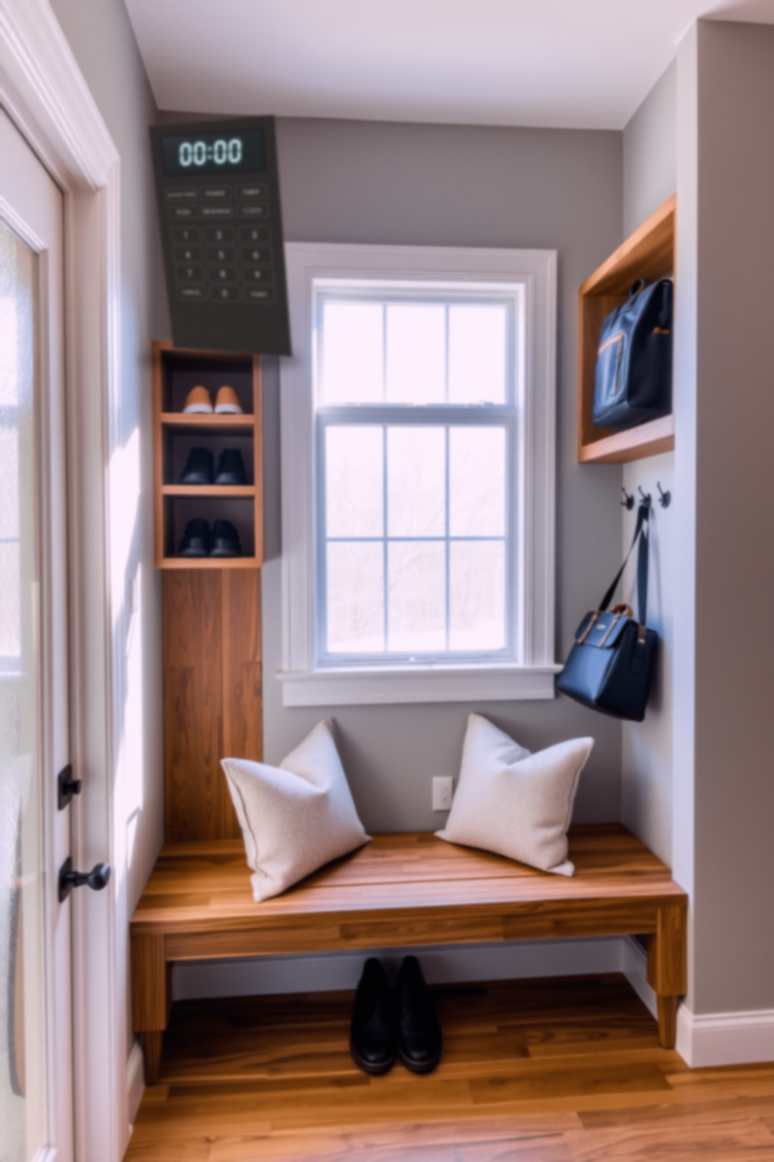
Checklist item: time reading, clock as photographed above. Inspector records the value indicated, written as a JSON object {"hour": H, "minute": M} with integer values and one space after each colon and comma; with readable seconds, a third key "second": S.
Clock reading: {"hour": 0, "minute": 0}
